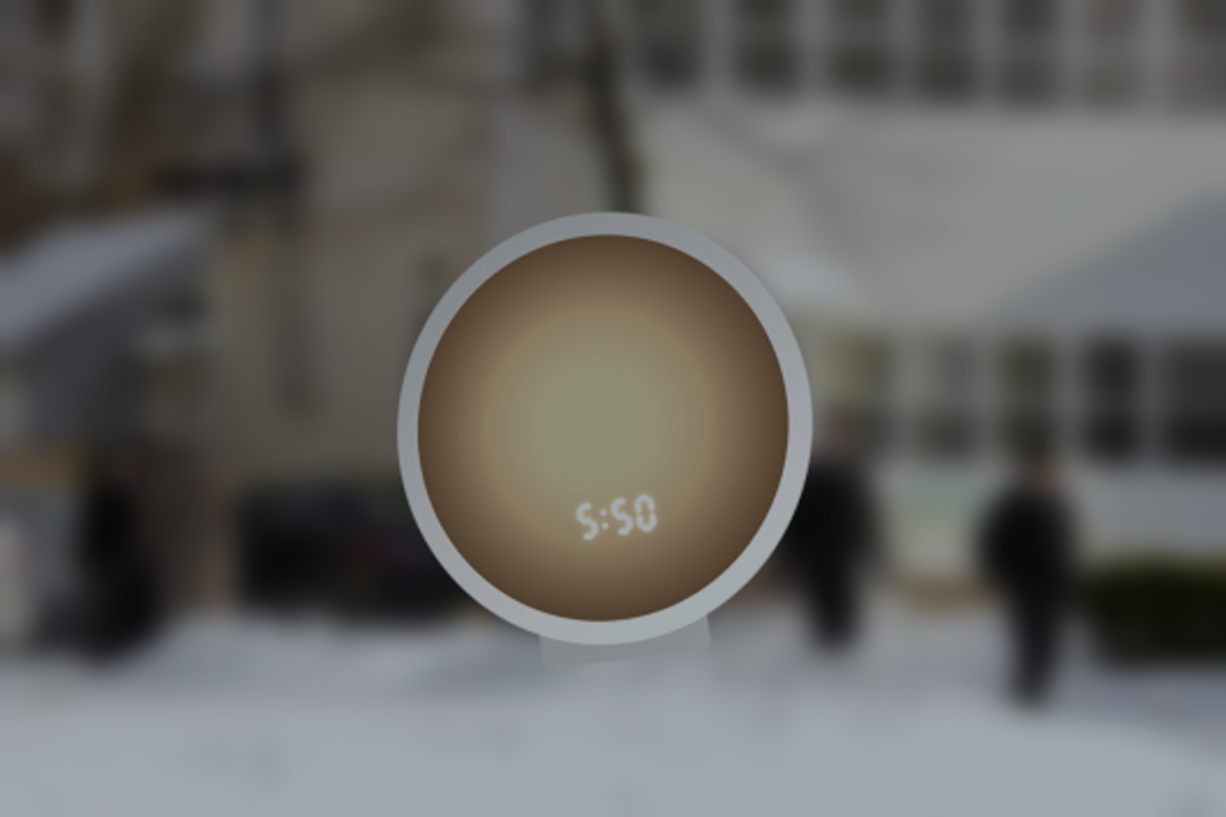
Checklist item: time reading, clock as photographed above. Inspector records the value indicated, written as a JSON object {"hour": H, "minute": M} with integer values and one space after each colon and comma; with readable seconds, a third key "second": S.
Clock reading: {"hour": 5, "minute": 50}
